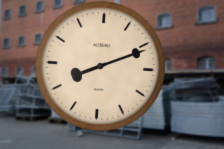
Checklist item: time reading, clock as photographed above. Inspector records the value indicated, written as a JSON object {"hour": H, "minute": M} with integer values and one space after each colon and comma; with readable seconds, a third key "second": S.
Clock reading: {"hour": 8, "minute": 11}
